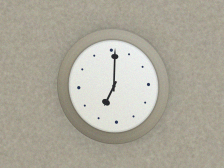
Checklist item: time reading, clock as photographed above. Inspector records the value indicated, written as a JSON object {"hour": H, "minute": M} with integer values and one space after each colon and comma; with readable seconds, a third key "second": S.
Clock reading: {"hour": 7, "minute": 1}
